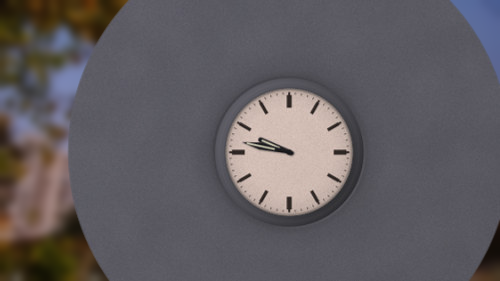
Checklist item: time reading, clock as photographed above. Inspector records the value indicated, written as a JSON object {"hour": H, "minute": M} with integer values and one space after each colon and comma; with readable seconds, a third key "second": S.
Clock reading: {"hour": 9, "minute": 47}
